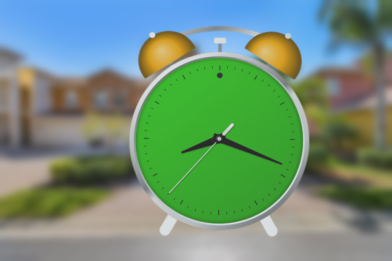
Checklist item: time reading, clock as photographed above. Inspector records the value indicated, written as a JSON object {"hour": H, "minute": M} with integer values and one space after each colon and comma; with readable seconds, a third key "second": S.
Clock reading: {"hour": 8, "minute": 18, "second": 37}
